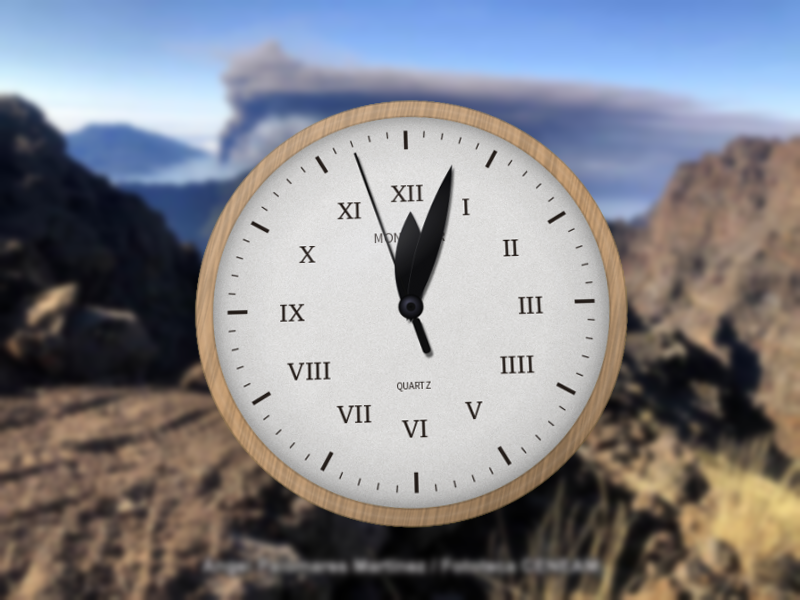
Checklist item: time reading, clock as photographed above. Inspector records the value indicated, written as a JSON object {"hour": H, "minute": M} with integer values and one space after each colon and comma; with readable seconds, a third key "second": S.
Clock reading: {"hour": 12, "minute": 2, "second": 57}
